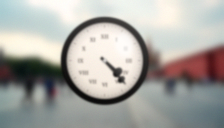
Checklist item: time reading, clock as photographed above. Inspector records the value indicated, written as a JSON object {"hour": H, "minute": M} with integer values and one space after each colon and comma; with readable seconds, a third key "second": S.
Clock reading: {"hour": 4, "minute": 23}
